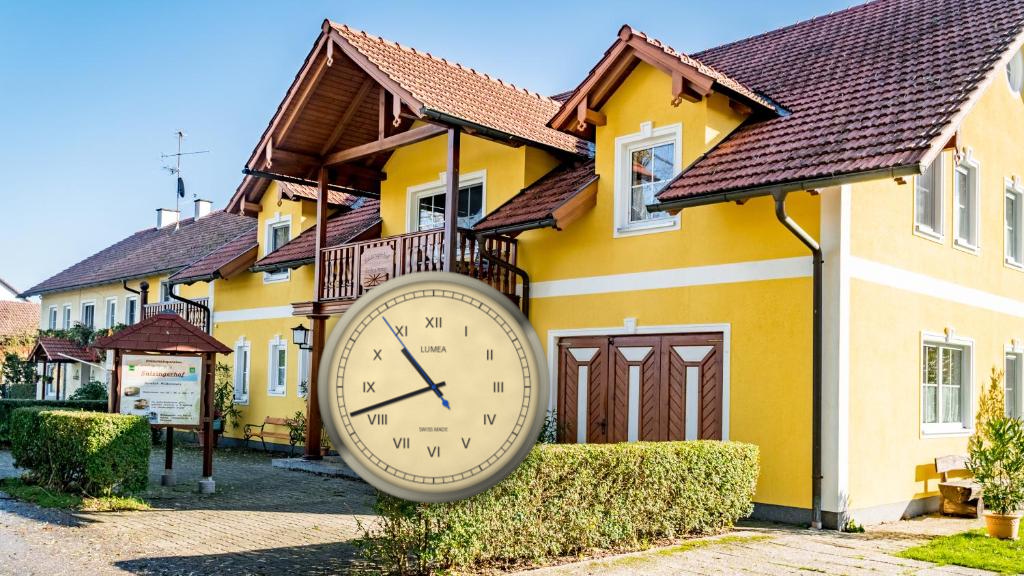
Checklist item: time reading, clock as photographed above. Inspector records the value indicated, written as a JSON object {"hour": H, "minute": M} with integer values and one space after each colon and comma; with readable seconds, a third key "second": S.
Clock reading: {"hour": 10, "minute": 41, "second": 54}
